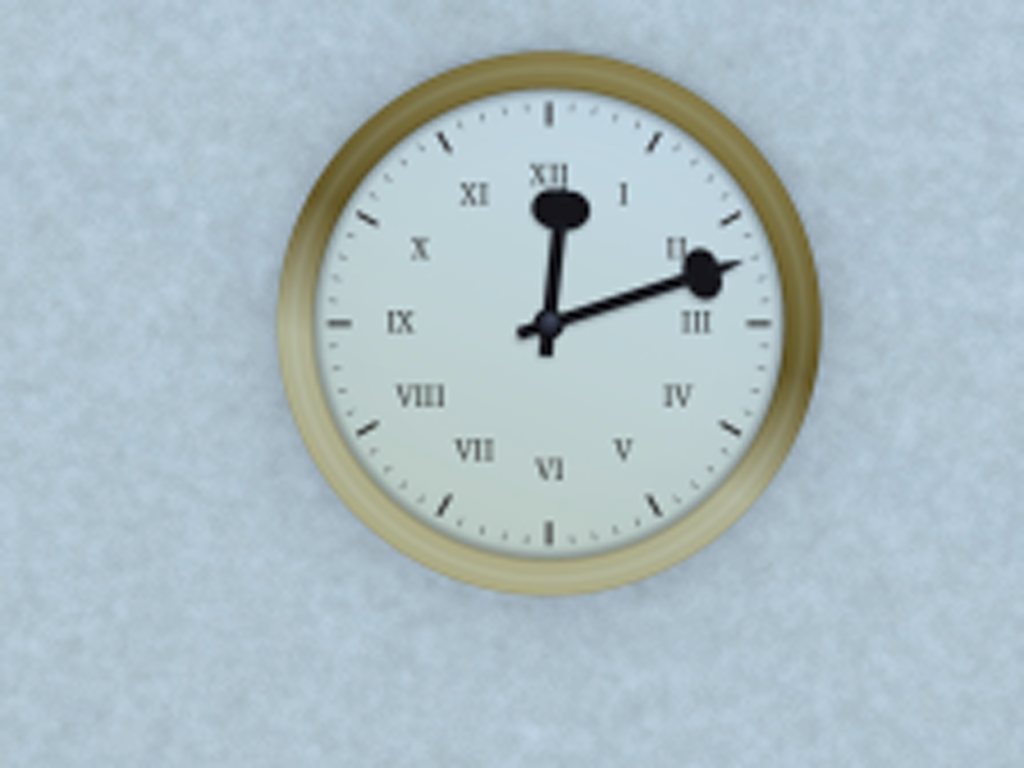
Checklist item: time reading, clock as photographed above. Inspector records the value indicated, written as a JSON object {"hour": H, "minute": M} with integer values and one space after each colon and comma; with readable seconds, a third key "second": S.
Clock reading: {"hour": 12, "minute": 12}
